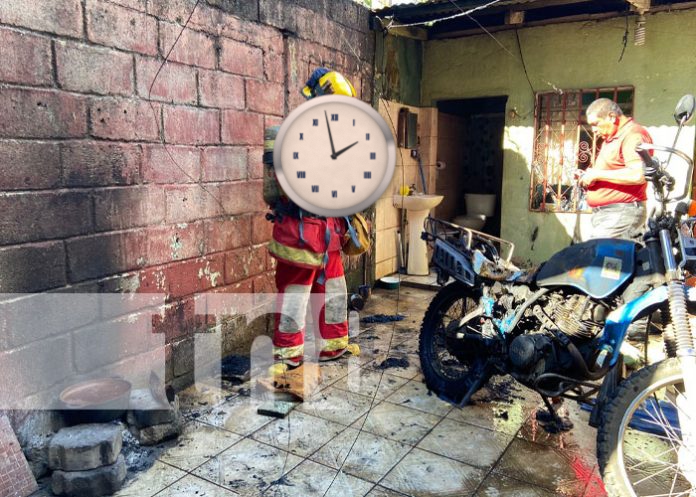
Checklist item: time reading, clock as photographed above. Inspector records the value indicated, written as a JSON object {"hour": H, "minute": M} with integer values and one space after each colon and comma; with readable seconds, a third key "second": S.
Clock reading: {"hour": 1, "minute": 58}
